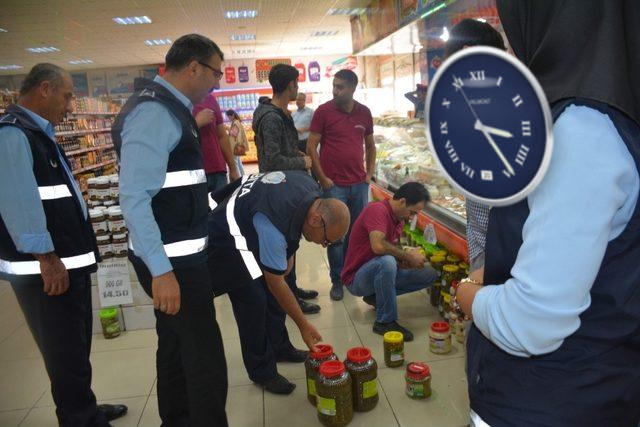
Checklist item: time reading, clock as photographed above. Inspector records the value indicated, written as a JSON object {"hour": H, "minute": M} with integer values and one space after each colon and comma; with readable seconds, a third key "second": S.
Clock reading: {"hour": 3, "minute": 23, "second": 55}
